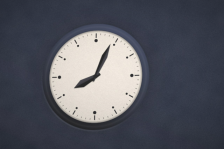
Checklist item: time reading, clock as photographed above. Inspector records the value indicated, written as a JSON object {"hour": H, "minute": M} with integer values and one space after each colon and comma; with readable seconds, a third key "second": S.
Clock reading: {"hour": 8, "minute": 4}
